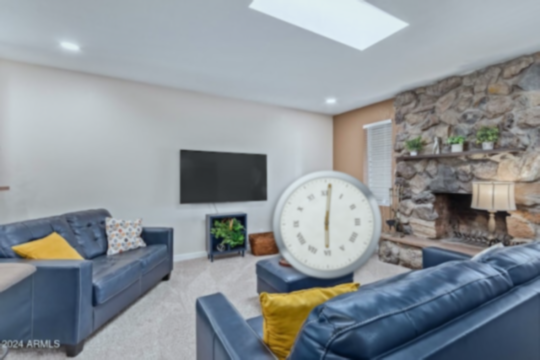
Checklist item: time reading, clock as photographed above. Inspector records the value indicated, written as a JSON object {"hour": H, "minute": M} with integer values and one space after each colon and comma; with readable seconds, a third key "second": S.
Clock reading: {"hour": 6, "minute": 1}
